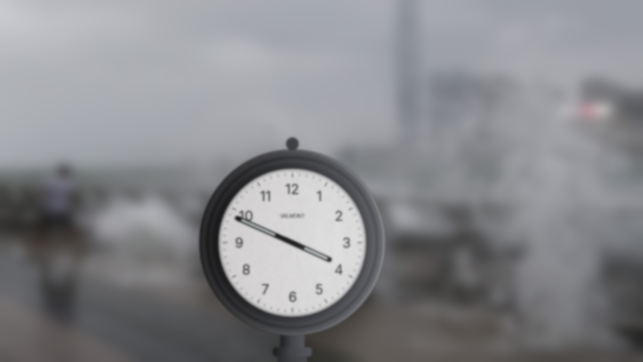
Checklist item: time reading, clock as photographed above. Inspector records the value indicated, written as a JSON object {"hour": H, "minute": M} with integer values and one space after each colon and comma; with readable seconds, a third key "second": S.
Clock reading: {"hour": 3, "minute": 49}
